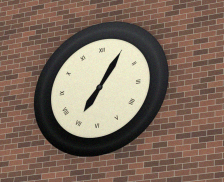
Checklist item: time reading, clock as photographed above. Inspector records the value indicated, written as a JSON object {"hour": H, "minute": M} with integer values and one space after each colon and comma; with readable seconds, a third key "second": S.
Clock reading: {"hour": 7, "minute": 5}
